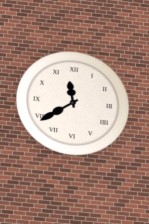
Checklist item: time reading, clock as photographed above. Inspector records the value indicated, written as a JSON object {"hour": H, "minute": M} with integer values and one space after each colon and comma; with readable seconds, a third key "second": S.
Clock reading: {"hour": 11, "minute": 39}
